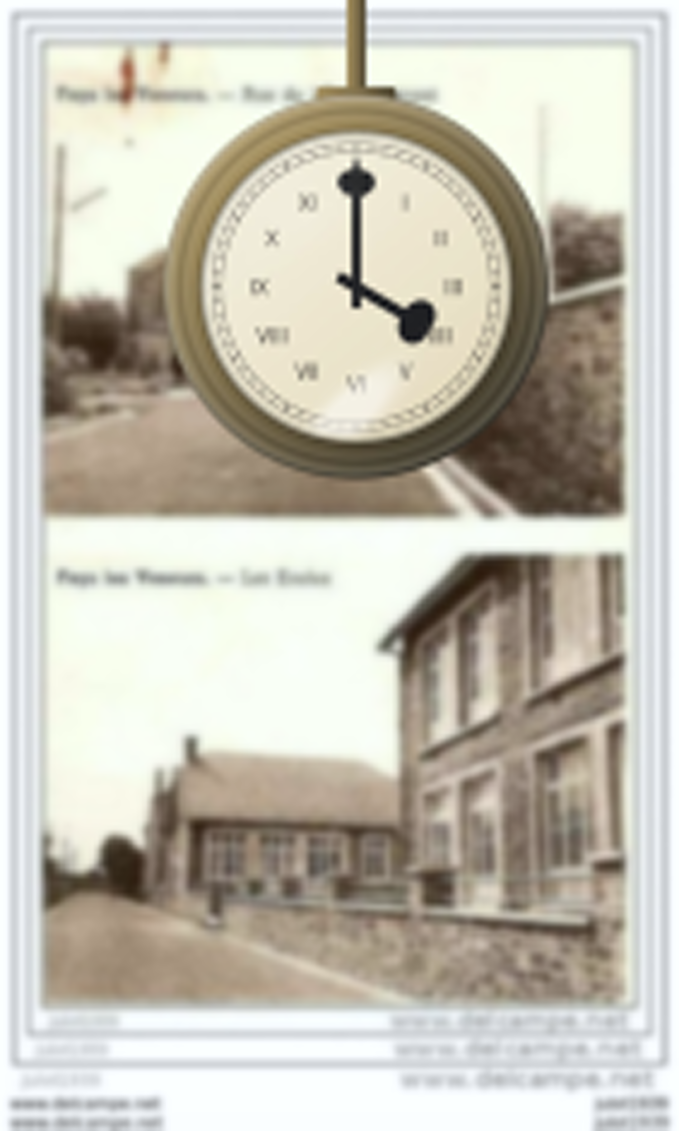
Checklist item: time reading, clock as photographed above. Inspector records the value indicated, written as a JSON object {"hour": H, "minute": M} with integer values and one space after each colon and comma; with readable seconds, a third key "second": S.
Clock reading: {"hour": 4, "minute": 0}
